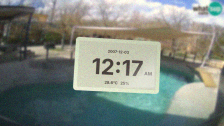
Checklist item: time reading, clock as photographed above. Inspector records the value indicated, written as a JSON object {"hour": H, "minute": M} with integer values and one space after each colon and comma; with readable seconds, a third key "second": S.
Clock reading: {"hour": 12, "minute": 17}
